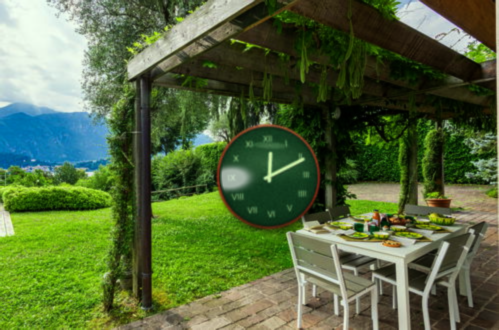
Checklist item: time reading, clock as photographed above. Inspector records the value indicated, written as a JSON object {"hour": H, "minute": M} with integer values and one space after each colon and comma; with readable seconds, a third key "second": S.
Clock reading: {"hour": 12, "minute": 11}
